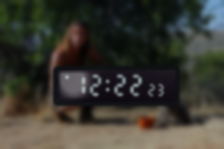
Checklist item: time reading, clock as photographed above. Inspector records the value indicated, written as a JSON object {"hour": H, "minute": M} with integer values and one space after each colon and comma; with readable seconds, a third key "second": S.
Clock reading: {"hour": 12, "minute": 22, "second": 23}
